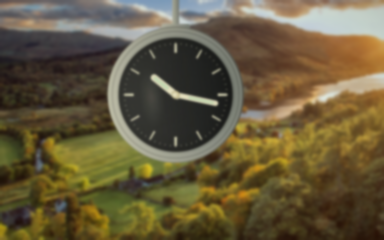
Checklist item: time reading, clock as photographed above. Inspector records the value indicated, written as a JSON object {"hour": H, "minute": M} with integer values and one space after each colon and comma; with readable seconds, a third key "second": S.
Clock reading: {"hour": 10, "minute": 17}
